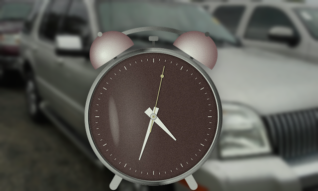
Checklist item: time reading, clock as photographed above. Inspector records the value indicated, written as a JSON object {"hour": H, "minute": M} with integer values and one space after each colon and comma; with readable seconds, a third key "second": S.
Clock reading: {"hour": 4, "minute": 33, "second": 2}
